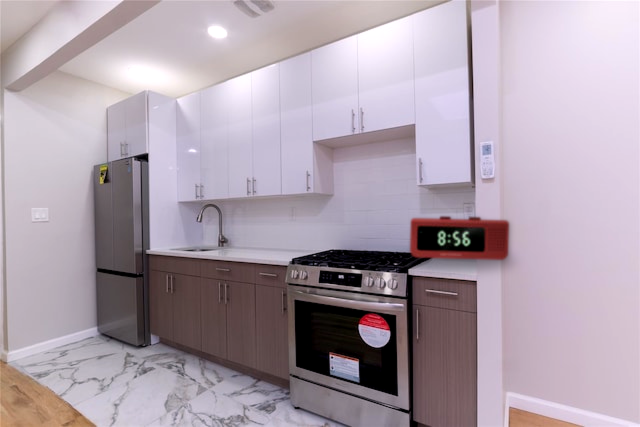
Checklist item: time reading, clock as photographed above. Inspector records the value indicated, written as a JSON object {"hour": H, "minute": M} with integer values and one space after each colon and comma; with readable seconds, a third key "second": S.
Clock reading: {"hour": 8, "minute": 56}
